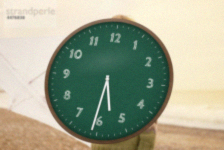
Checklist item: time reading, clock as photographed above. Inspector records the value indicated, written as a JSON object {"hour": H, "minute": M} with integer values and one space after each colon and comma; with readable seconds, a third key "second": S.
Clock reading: {"hour": 5, "minute": 31}
